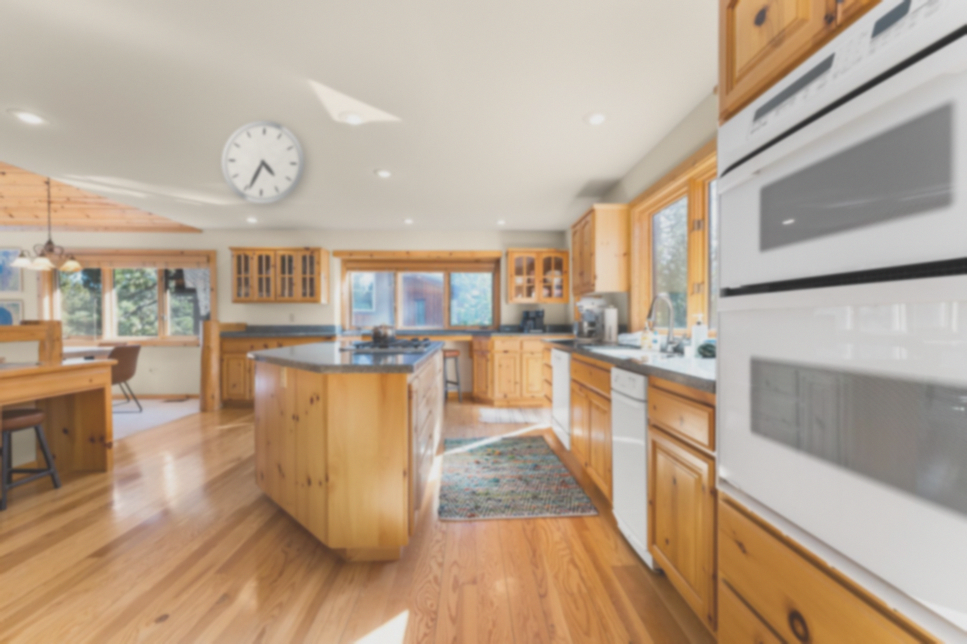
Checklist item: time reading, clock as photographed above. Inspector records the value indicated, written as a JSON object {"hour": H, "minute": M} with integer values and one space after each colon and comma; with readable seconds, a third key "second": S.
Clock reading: {"hour": 4, "minute": 34}
